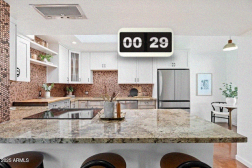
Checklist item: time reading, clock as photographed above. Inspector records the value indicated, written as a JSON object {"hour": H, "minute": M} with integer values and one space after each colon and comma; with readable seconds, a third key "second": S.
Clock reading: {"hour": 0, "minute": 29}
